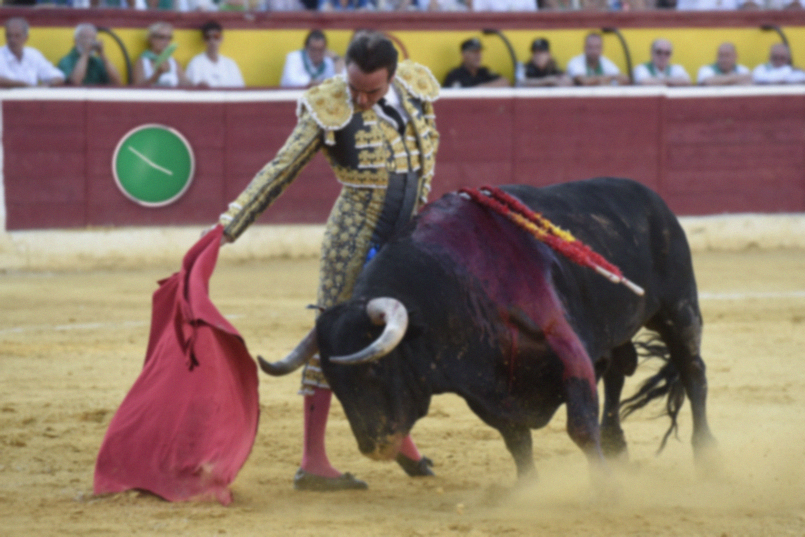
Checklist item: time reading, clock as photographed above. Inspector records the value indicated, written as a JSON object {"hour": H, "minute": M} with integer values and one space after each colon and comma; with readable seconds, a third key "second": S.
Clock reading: {"hour": 3, "minute": 51}
